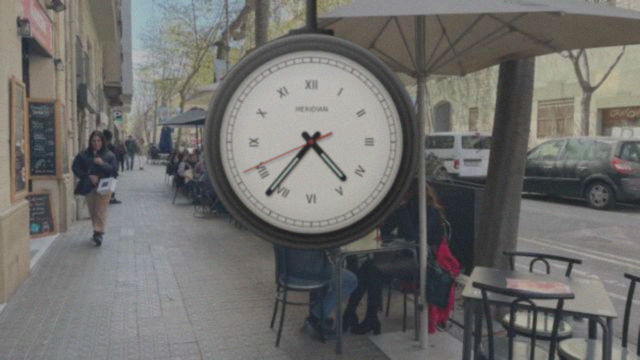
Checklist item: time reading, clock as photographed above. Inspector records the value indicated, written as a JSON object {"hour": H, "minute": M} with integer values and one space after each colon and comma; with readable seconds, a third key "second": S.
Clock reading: {"hour": 4, "minute": 36, "second": 41}
